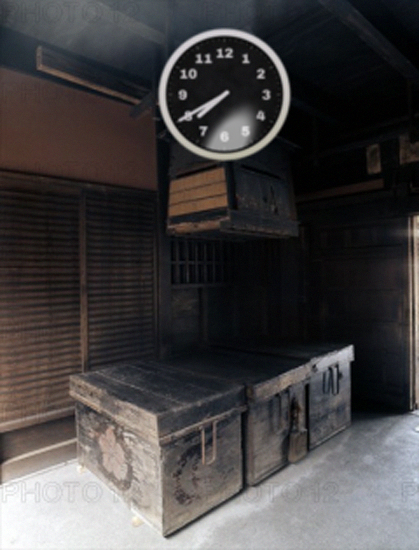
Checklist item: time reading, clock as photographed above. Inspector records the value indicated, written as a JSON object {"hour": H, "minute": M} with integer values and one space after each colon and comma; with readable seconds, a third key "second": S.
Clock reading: {"hour": 7, "minute": 40}
